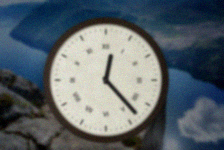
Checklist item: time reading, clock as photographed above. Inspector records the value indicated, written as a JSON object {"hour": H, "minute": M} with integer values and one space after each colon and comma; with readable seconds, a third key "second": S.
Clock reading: {"hour": 12, "minute": 23}
